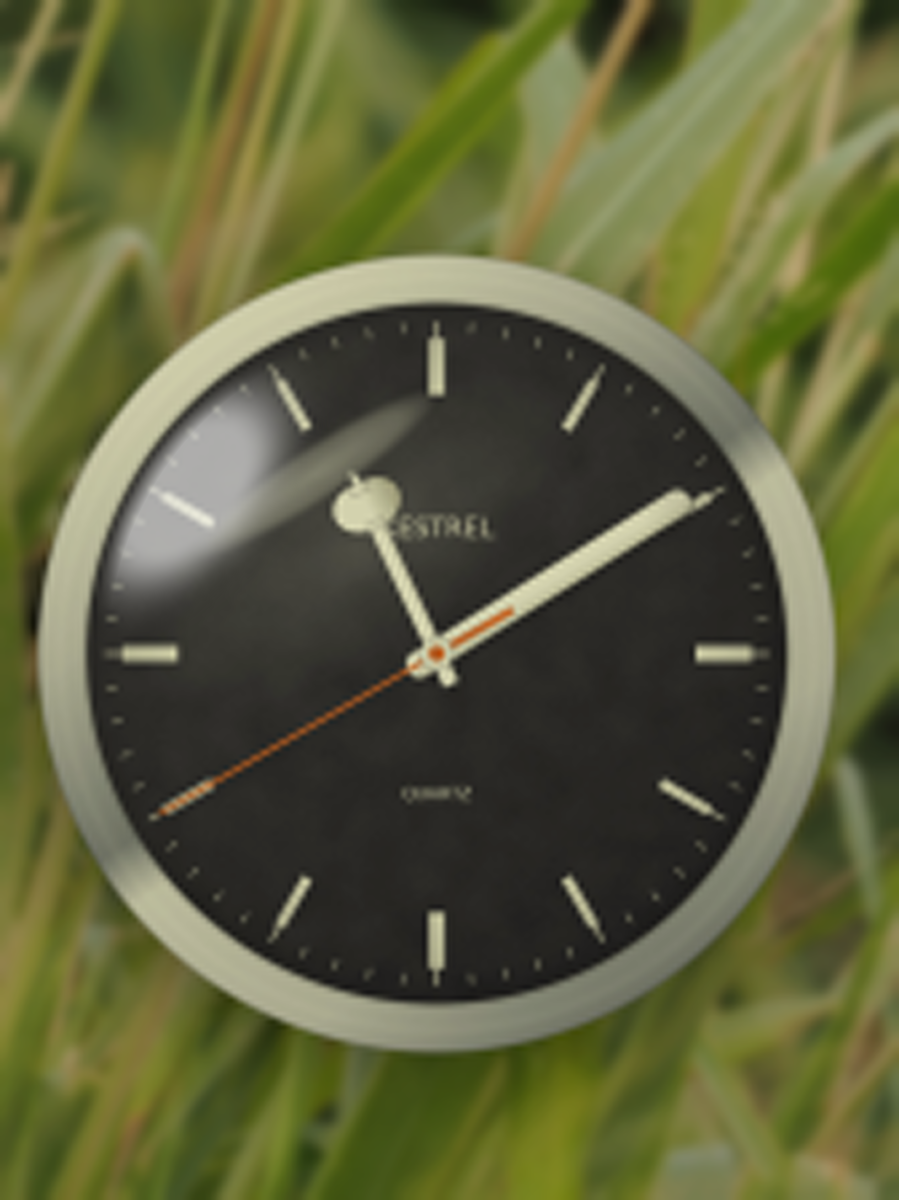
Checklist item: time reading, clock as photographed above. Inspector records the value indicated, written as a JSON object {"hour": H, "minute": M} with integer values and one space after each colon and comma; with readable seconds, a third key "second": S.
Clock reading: {"hour": 11, "minute": 9, "second": 40}
